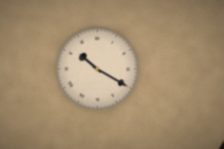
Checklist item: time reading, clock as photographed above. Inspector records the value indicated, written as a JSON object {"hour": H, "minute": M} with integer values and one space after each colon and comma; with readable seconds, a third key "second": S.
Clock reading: {"hour": 10, "minute": 20}
